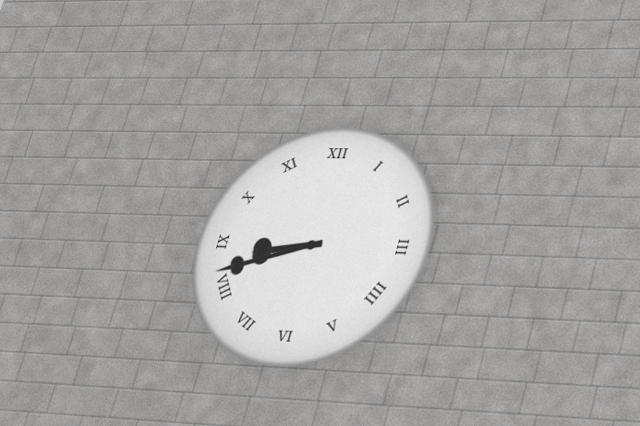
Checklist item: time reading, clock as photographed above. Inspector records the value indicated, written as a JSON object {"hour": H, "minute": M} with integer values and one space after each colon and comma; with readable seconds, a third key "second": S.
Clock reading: {"hour": 8, "minute": 42}
